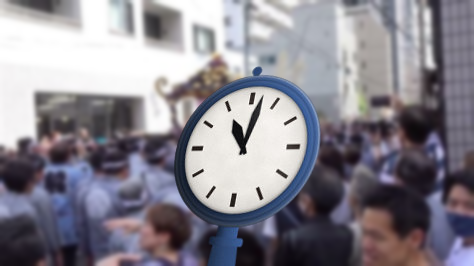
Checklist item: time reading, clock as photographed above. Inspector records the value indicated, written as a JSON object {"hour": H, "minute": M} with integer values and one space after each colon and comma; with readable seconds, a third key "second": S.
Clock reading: {"hour": 11, "minute": 2}
